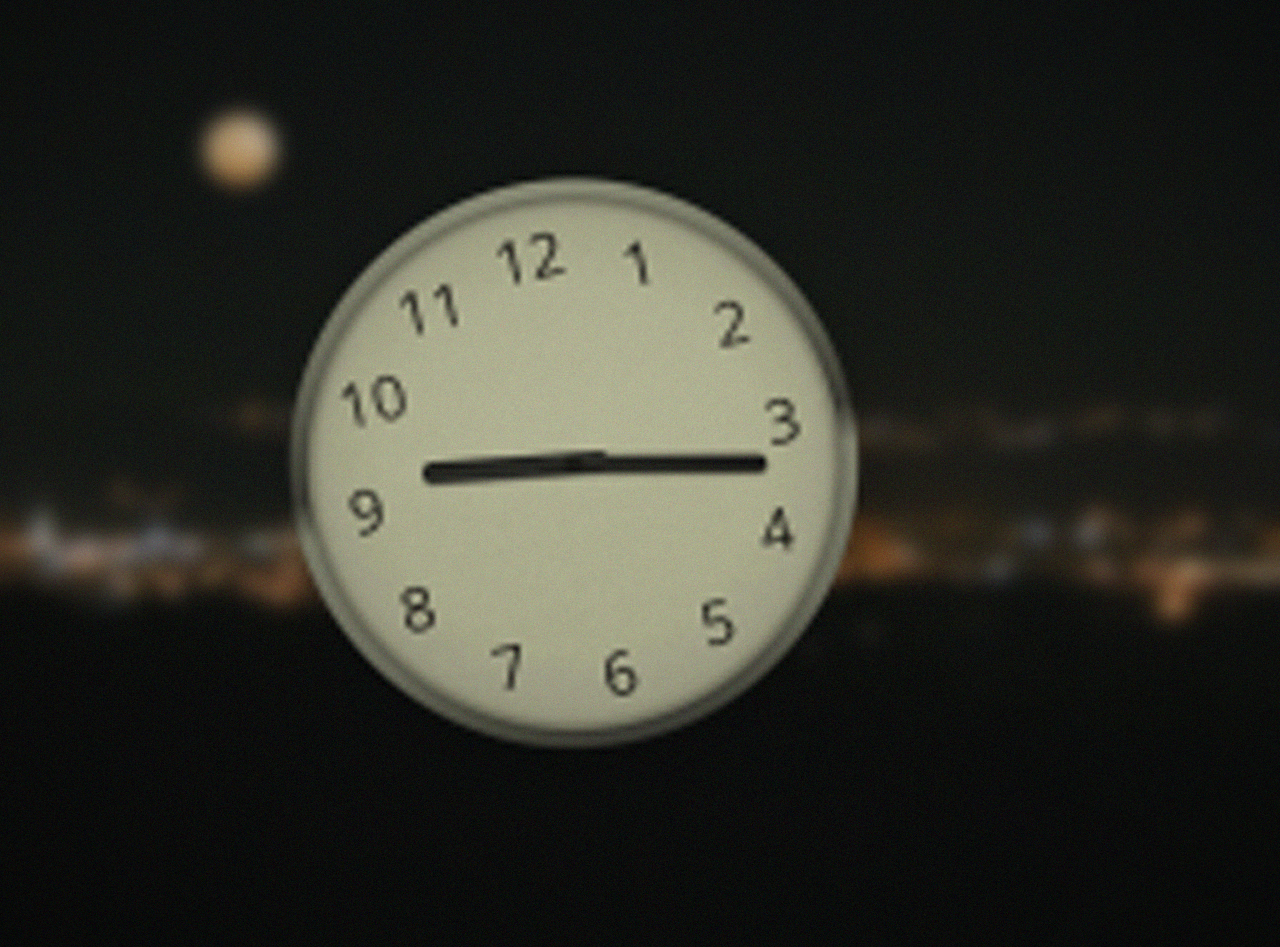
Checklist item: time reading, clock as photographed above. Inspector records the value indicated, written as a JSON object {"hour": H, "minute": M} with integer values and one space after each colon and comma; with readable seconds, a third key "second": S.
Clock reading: {"hour": 9, "minute": 17}
